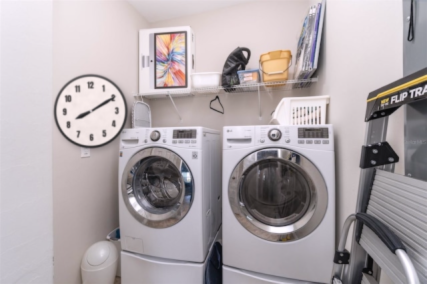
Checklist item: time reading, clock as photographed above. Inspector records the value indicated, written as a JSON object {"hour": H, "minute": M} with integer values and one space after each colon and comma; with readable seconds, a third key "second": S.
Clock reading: {"hour": 8, "minute": 10}
